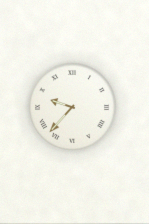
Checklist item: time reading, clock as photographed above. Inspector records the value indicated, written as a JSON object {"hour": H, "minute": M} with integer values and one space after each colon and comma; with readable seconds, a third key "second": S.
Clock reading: {"hour": 9, "minute": 37}
